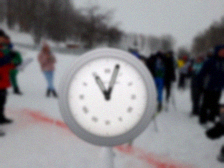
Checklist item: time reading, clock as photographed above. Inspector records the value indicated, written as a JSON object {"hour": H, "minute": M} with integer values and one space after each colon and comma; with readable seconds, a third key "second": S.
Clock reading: {"hour": 11, "minute": 3}
